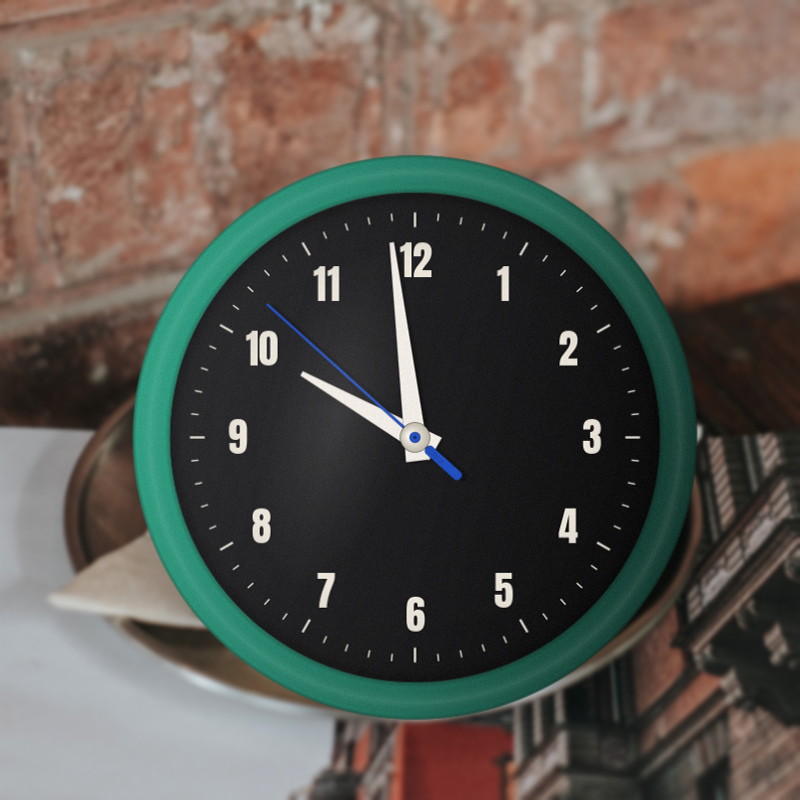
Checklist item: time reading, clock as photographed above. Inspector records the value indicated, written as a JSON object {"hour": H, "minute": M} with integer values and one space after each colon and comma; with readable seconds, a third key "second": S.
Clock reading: {"hour": 9, "minute": 58, "second": 52}
